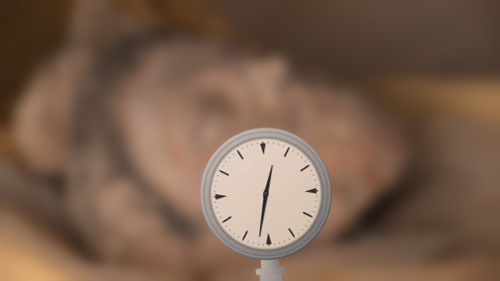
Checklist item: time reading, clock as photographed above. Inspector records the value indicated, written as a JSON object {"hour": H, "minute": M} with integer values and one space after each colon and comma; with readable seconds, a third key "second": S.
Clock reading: {"hour": 12, "minute": 32}
